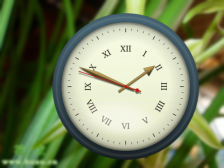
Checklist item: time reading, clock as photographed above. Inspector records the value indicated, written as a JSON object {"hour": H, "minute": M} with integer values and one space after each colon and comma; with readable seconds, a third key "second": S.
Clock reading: {"hour": 1, "minute": 48, "second": 48}
